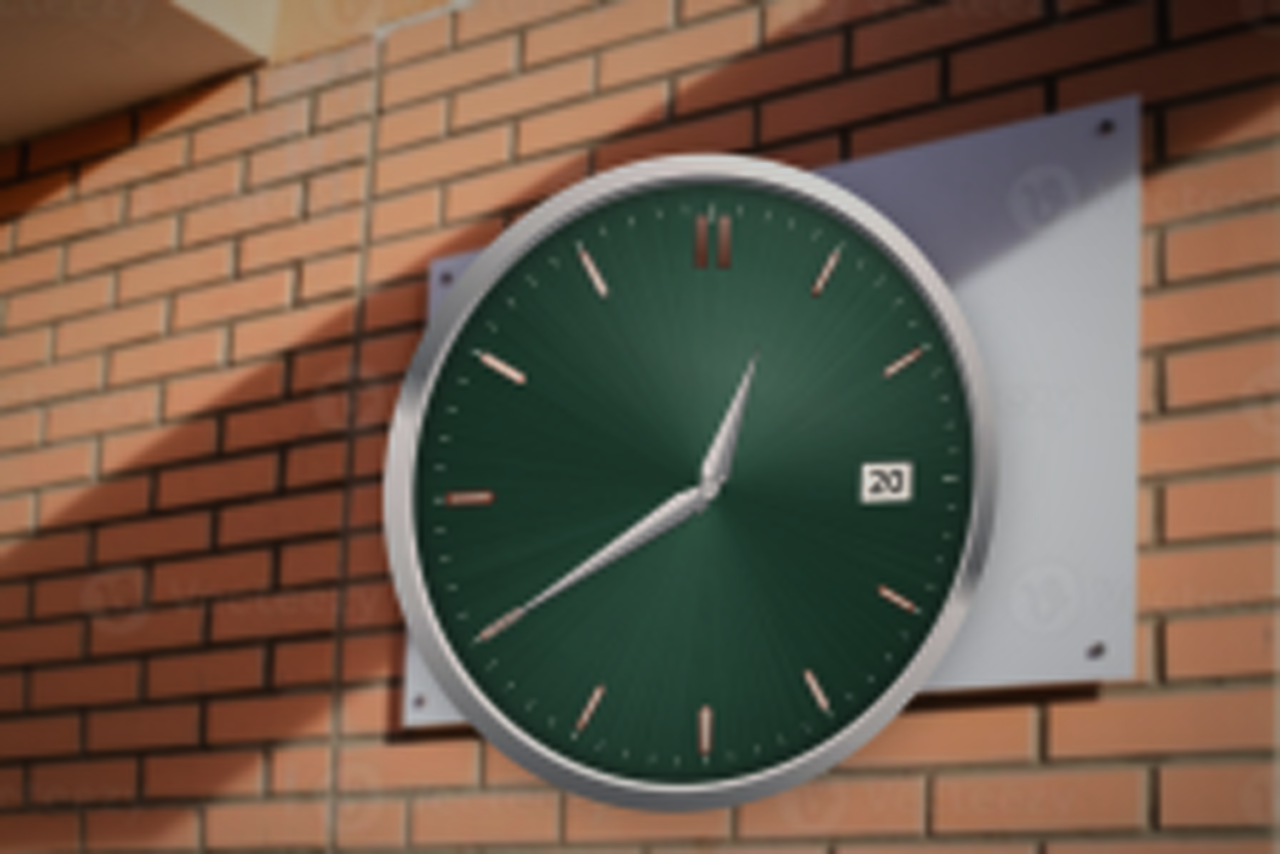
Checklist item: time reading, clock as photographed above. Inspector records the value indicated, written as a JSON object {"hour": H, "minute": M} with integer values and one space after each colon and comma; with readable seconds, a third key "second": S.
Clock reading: {"hour": 12, "minute": 40}
